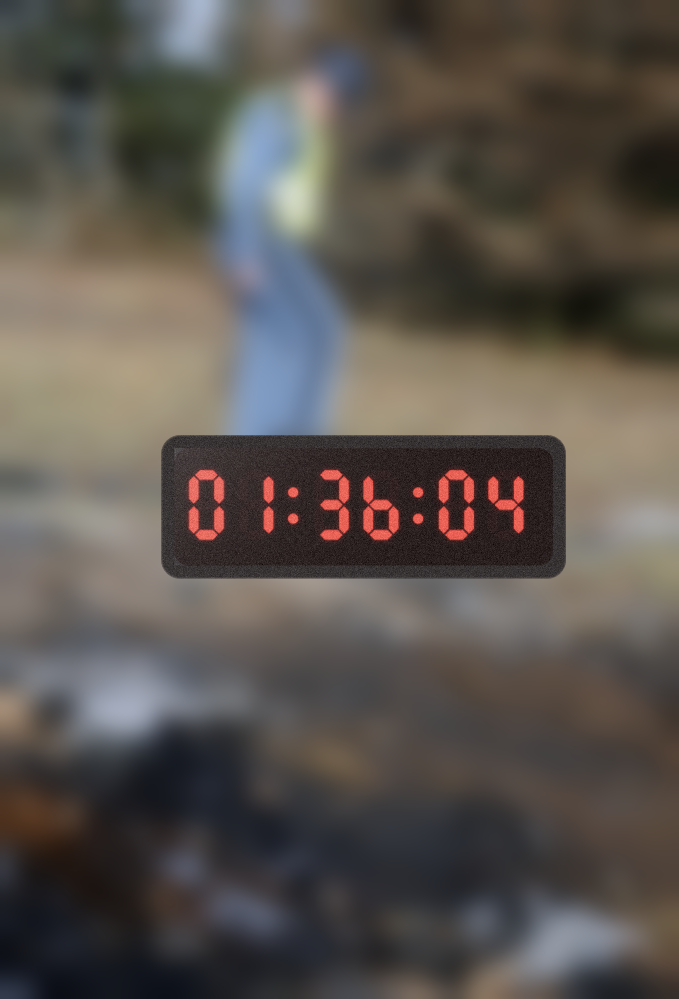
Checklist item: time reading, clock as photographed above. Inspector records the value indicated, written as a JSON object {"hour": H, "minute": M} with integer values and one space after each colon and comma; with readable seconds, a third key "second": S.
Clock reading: {"hour": 1, "minute": 36, "second": 4}
